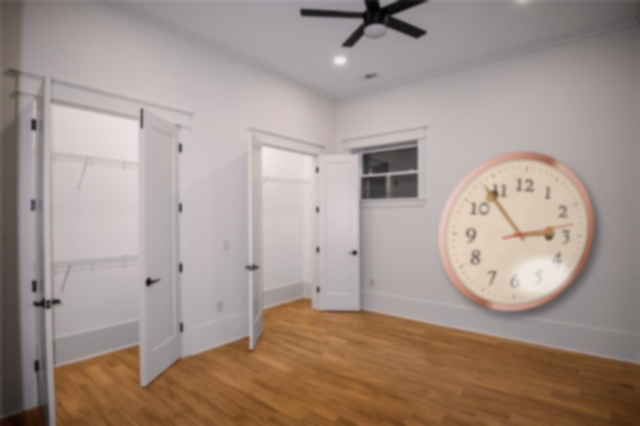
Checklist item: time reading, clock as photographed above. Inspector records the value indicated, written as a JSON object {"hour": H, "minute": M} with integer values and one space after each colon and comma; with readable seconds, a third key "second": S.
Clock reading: {"hour": 2, "minute": 53, "second": 13}
